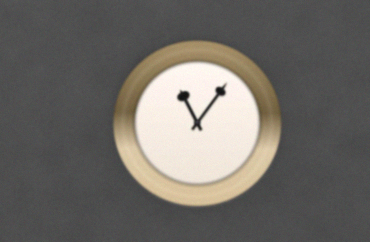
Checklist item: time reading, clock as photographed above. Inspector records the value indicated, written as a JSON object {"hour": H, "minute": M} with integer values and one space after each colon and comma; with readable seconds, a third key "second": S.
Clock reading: {"hour": 11, "minute": 6}
